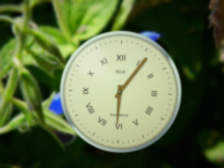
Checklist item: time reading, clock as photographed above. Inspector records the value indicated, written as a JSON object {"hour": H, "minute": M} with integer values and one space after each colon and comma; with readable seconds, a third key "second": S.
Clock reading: {"hour": 6, "minute": 6}
